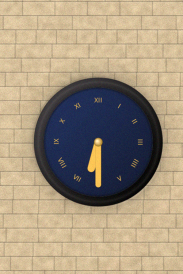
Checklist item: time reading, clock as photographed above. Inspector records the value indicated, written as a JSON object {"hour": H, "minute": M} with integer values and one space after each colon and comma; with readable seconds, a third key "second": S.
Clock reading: {"hour": 6, "minute": 30}
